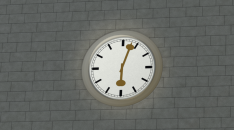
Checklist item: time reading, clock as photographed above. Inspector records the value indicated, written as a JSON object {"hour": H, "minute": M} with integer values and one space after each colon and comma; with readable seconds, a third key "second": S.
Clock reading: {"hour": 6, "minute": 3}
